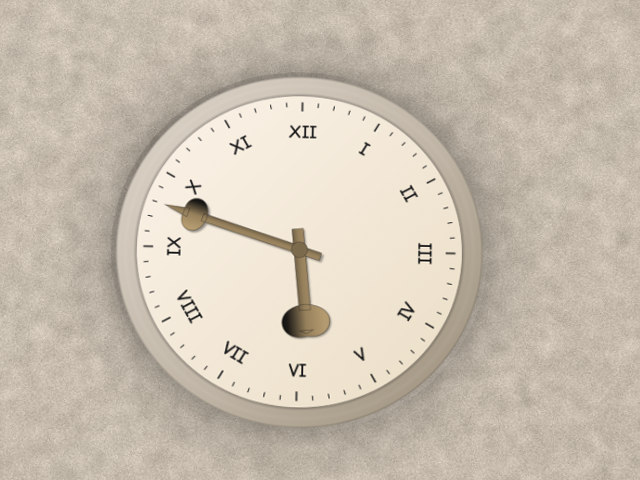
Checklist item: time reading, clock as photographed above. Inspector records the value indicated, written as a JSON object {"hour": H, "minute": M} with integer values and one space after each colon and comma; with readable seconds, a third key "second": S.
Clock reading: {"hour": 5, "minute": 48}
